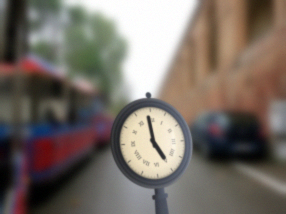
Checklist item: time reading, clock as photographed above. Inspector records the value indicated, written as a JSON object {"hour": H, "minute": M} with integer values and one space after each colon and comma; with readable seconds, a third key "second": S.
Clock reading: {"hour": 4, "minute": 59}
